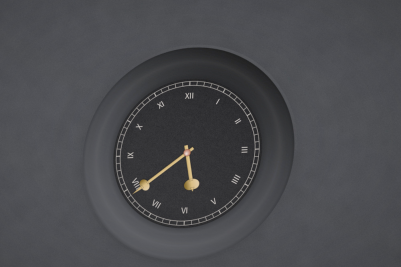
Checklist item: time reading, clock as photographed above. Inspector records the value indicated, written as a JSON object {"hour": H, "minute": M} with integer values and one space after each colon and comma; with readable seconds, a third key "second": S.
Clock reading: {"hour": 5, "minute": 39}
